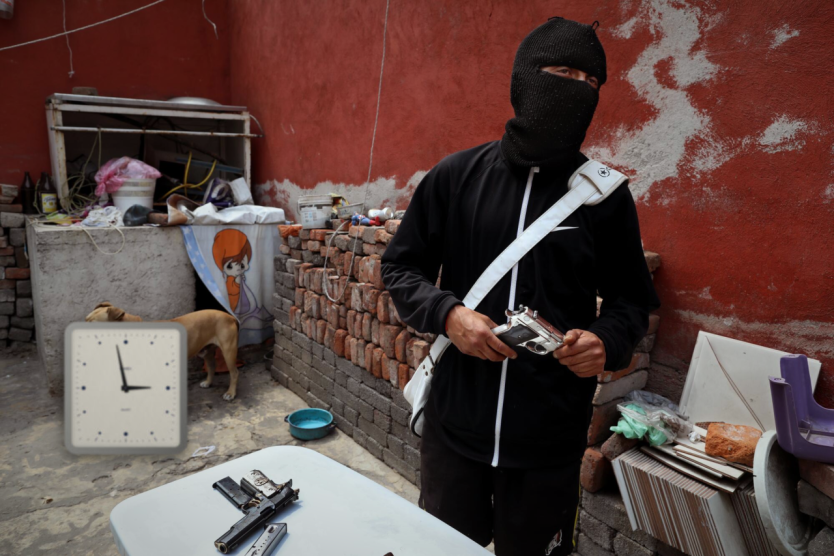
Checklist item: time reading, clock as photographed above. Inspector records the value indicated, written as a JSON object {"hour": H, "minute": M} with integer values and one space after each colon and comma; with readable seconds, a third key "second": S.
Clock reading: {"hour": 2, "minute": 58}
